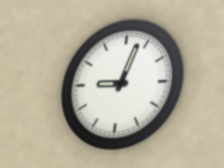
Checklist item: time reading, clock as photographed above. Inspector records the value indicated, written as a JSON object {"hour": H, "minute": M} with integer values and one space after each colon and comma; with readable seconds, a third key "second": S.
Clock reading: {"hour": 9, "minute": 3}
